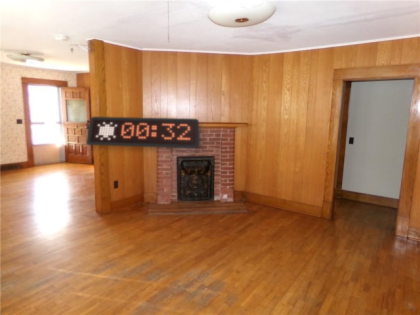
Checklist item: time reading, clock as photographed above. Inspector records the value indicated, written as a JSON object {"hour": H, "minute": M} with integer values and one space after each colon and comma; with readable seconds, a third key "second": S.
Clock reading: {"hour": 0, "minute": 32}
